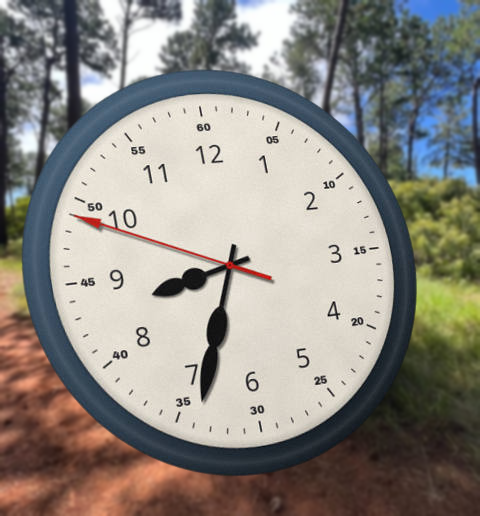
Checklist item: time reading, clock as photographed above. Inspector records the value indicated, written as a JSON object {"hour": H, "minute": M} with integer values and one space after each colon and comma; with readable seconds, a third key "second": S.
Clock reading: {"hour": 8, "minute": 33, "second": 49}
